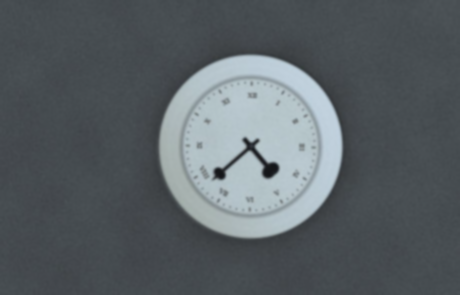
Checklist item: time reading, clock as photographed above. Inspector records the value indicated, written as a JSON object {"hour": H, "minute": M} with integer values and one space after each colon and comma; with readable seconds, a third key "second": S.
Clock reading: {"hour": 4, "minute": 38}
